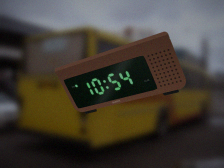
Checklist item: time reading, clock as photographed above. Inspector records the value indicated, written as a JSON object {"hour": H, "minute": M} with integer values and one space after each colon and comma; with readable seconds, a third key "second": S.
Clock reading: {"hour": 10, "minute": 54}
